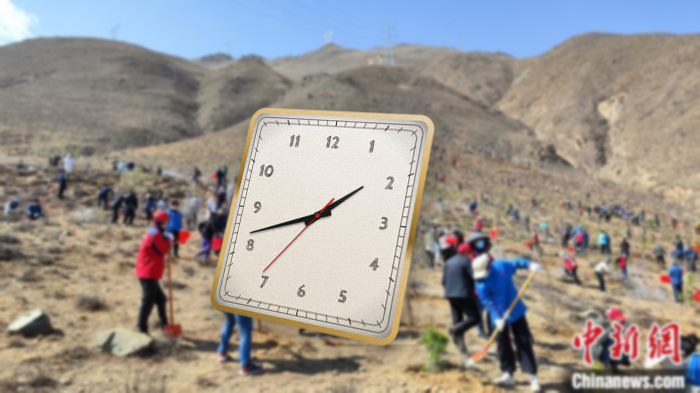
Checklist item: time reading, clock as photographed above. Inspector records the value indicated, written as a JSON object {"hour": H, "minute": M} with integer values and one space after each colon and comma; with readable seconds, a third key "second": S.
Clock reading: {"hour": 1, "minute": 41, "second": 36}
